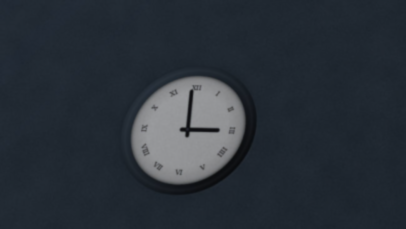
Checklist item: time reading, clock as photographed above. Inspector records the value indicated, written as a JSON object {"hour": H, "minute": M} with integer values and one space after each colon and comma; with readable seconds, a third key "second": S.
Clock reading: {"hour": 2, "minute": 59}
